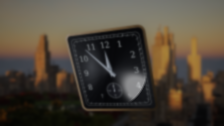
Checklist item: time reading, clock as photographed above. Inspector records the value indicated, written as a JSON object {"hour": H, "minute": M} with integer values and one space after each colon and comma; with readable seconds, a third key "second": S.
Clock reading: {"hour": 11, "minute": 53}
